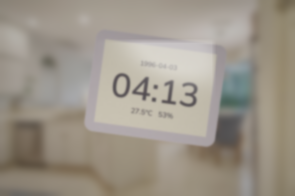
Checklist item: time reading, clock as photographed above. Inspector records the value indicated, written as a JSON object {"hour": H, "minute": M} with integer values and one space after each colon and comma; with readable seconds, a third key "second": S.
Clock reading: {"hour": 4, "minute": 13}
